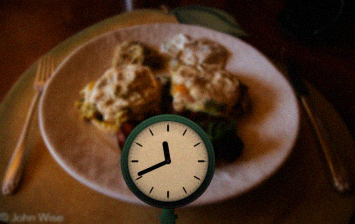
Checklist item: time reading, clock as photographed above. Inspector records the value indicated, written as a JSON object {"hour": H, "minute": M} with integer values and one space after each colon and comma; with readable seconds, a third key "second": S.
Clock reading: {"hour": 11, "minute": 41}
